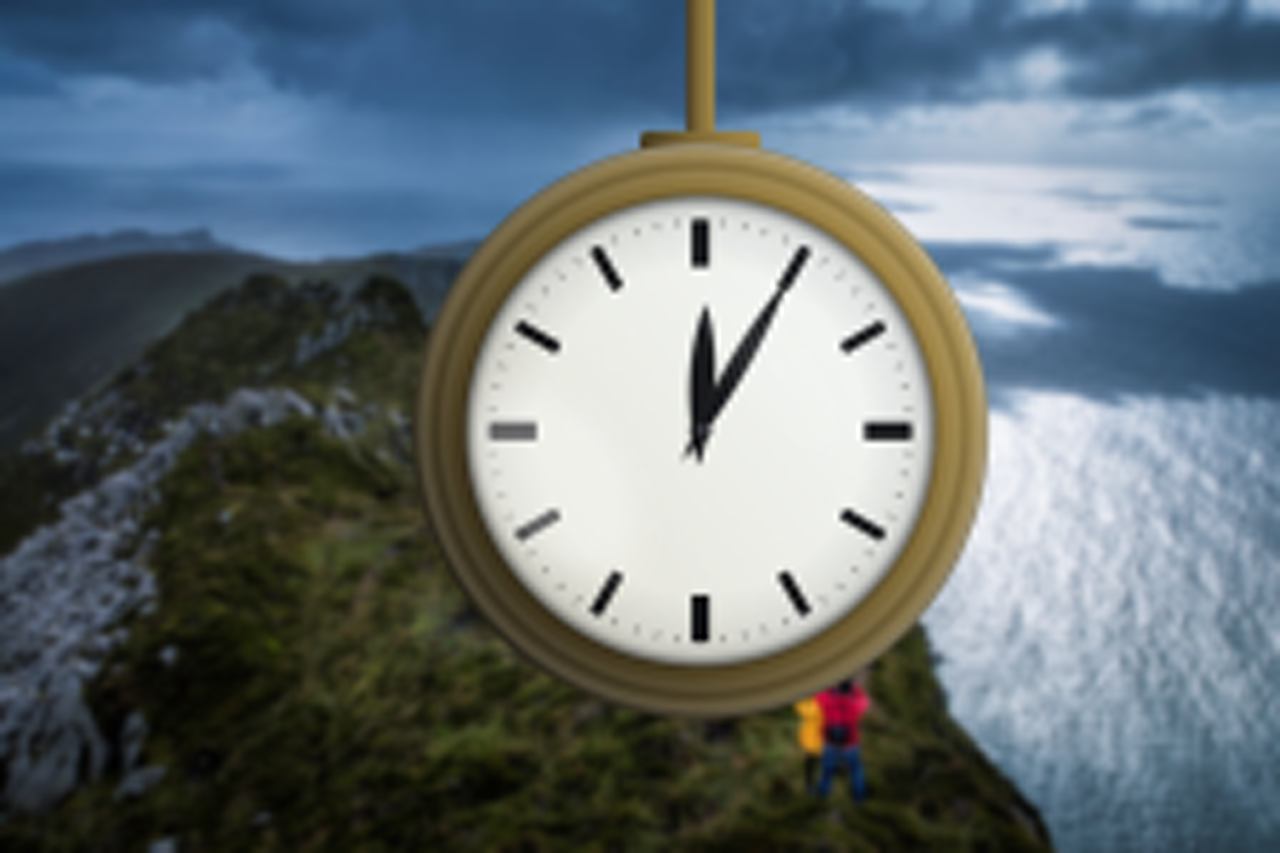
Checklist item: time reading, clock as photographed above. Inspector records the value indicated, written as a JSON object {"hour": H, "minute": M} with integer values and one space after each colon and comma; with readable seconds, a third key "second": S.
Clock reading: {"hour": 12, "minute": 5}
